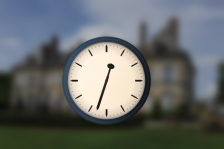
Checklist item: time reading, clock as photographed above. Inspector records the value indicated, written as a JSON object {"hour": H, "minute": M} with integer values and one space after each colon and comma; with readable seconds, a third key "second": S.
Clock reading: {"hour": 12, "minute": 33}
